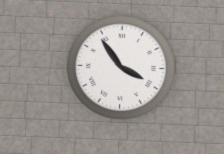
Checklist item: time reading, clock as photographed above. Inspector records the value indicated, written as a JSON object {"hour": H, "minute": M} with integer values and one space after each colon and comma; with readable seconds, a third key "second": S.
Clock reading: {"hour": 3, "minute": 54}
